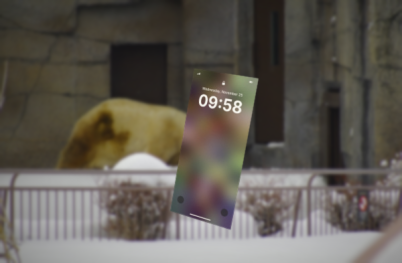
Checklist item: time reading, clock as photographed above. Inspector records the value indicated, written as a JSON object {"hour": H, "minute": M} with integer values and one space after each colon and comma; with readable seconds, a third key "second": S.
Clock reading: {"hour": 9, "minute": 58}
